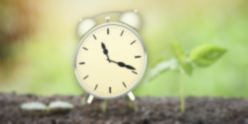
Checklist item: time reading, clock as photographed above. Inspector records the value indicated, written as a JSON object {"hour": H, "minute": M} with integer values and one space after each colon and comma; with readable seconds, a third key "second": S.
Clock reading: {"hour": 11, "minute": 19}
